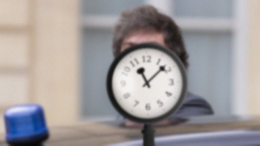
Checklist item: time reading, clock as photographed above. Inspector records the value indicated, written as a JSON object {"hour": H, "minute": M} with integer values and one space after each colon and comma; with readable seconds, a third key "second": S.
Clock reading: {"hour": 11, "minute": 8}
